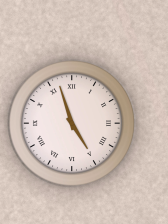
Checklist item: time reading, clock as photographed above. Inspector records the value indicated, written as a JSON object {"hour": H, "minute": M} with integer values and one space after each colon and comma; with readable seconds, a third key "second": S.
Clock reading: {"hour": 4, "minute": 57}
